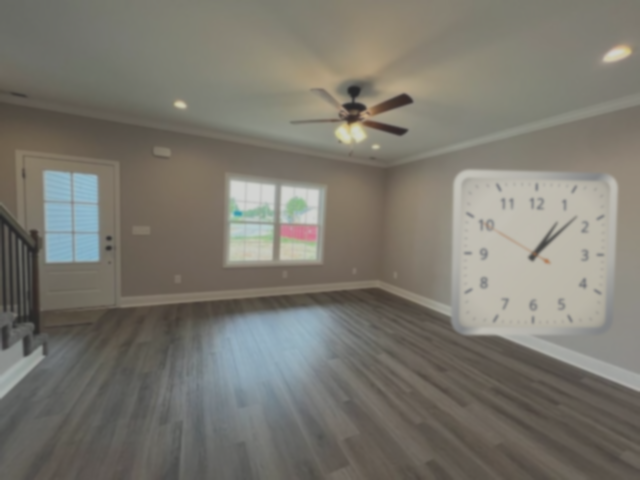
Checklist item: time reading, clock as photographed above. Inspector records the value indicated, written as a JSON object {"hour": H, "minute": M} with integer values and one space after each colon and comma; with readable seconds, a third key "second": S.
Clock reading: {"hour": 1, "minute": 7, "second": 50}
